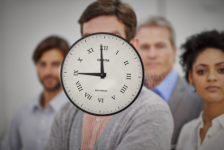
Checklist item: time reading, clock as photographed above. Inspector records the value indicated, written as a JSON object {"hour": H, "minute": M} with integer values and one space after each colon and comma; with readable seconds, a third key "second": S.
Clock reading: {"hour": 8, "minute": 59}
